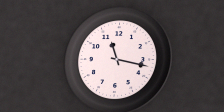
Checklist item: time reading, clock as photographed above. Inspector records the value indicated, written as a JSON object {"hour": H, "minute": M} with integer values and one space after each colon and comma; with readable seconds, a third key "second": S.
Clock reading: {"hour": 11, "minute": 17}
